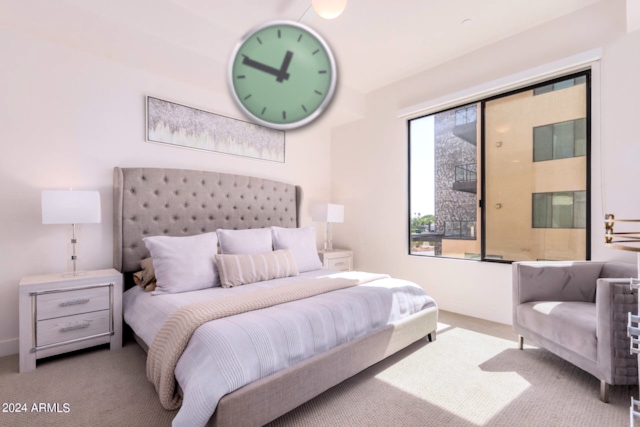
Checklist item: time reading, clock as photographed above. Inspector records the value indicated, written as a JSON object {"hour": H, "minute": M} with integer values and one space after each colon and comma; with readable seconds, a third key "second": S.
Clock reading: {"hour": 12, "minute": 49}
